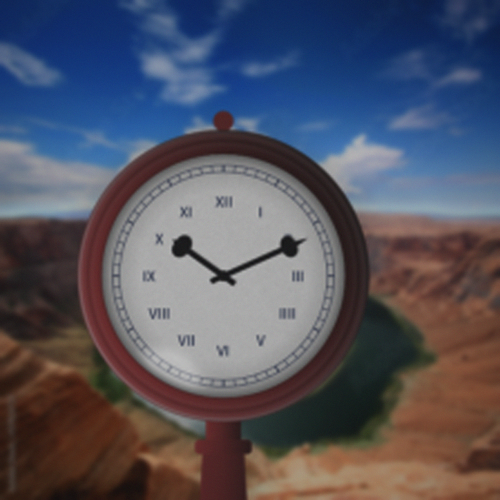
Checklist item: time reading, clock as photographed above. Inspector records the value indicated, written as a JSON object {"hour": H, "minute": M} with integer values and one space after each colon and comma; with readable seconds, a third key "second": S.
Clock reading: {"hour": 10, "minute": 11}
